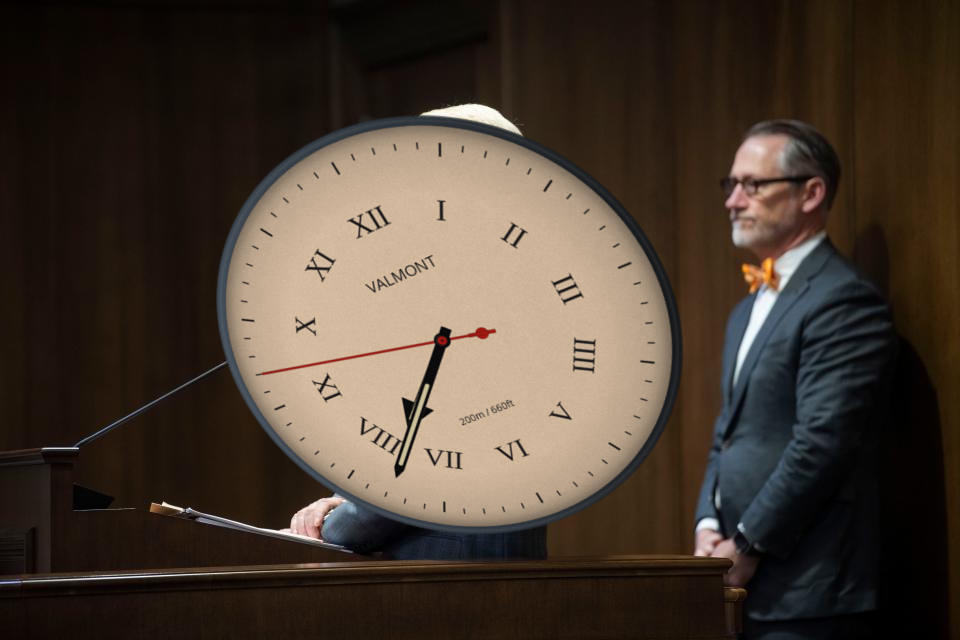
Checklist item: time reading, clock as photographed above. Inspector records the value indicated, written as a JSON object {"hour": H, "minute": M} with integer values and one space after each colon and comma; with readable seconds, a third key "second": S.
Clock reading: {"hour": 7, "minute": 37, "second": 47}
